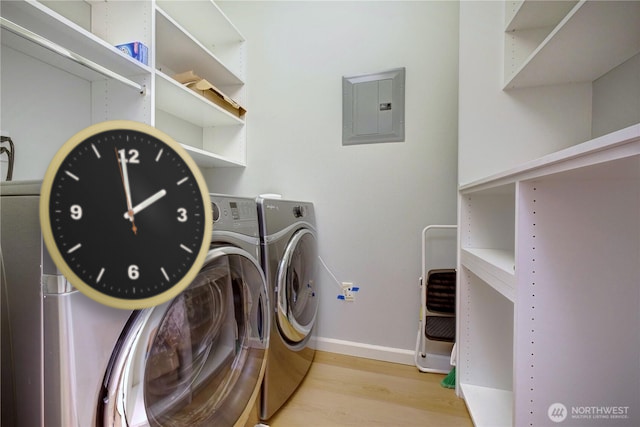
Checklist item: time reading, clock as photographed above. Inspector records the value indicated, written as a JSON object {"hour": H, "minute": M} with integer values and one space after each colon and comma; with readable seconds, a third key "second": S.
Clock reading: {"hour": 1, "minute": 58, "second": 58}
